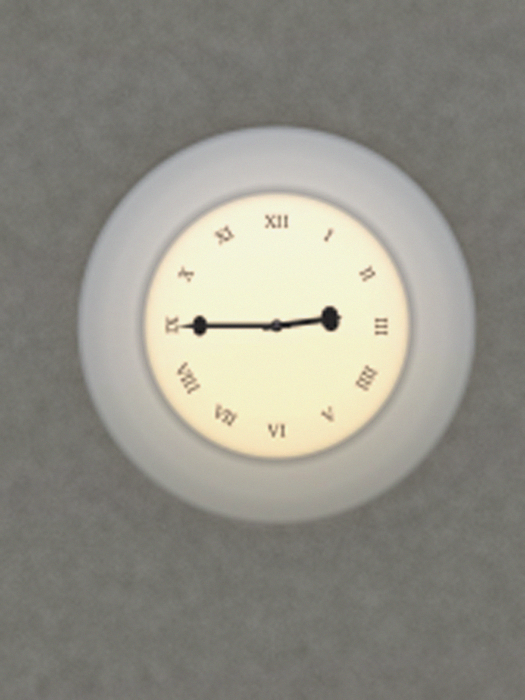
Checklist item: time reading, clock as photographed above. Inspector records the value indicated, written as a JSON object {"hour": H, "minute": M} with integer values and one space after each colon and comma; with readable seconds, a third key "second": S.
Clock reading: {"hour": 2, "minute": 45}
